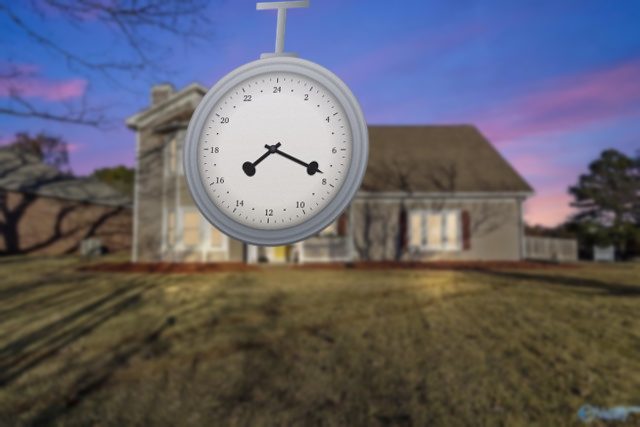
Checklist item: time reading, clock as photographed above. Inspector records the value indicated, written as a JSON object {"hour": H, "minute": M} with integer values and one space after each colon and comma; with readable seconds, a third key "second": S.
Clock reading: {"hour": 15, "minute": 19}
